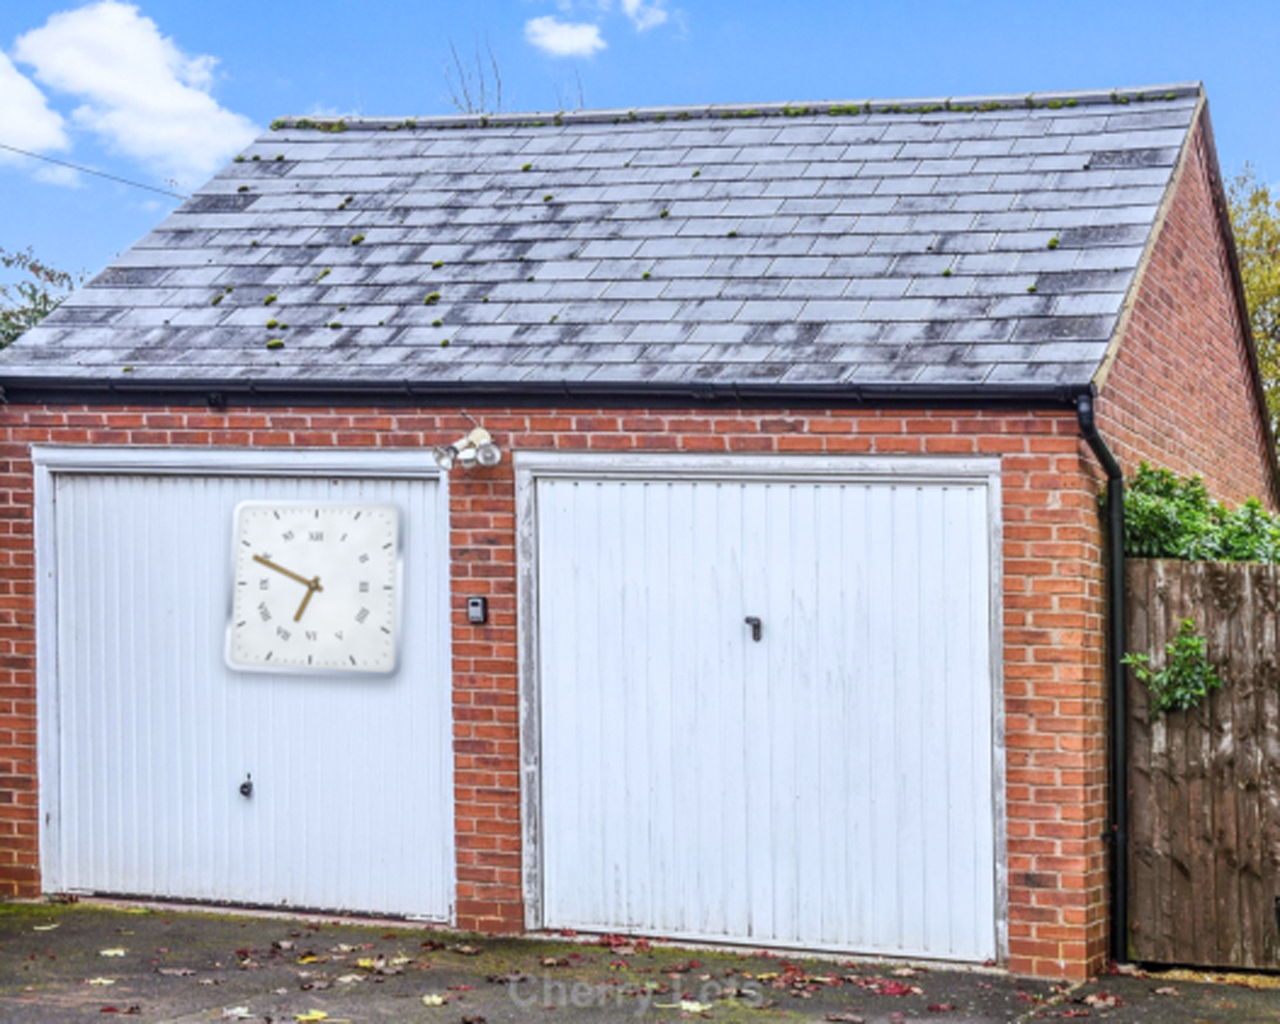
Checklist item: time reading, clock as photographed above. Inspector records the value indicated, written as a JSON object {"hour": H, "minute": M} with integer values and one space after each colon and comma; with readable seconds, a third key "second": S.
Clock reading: {"hour": 6, "minute": 49}
